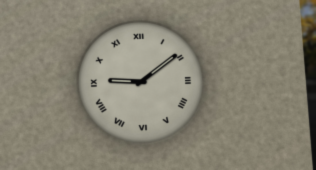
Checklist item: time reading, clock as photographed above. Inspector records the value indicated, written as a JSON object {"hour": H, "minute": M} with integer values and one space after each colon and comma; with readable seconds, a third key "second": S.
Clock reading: {"hour": 9, "minute": 9}
